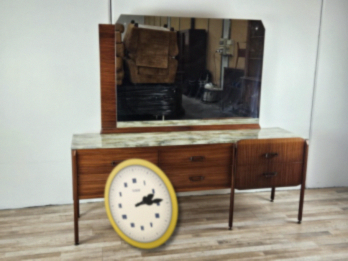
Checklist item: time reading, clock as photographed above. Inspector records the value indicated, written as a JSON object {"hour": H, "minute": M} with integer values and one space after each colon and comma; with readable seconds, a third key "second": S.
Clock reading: {"hour": 2, "minute": 14}
